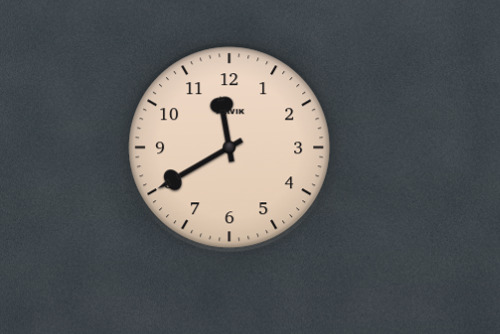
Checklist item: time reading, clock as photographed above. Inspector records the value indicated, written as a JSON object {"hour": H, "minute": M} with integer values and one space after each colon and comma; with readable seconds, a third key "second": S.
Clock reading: {"hour": 11, "minute": 40}
